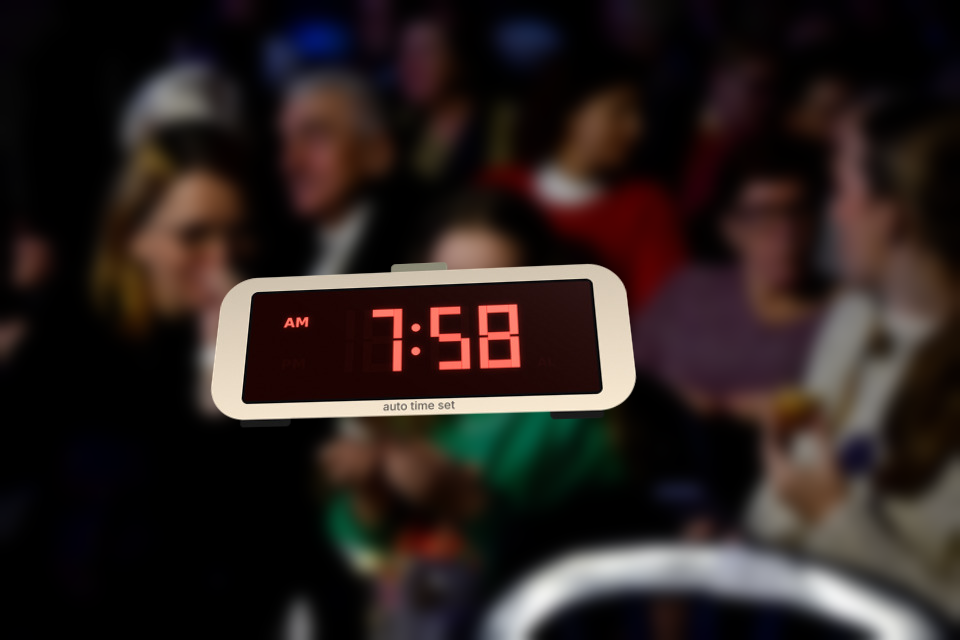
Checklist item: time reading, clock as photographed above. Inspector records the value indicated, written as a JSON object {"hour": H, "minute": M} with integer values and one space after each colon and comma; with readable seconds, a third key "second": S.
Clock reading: {"hour": 7, "minute": 58}
